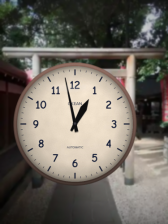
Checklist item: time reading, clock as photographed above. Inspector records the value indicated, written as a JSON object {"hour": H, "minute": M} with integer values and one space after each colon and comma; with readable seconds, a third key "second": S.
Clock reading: {"hour": 12, "minute": 58}
